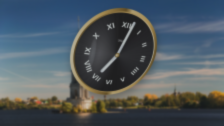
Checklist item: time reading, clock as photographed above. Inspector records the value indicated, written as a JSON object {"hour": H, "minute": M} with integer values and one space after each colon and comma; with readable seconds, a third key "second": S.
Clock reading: {"hour": 7, "minute": 2}
